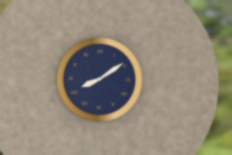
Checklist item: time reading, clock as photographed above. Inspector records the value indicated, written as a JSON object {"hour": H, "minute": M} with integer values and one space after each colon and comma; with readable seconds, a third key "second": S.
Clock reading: {"hour": 8, "minute": 9}
